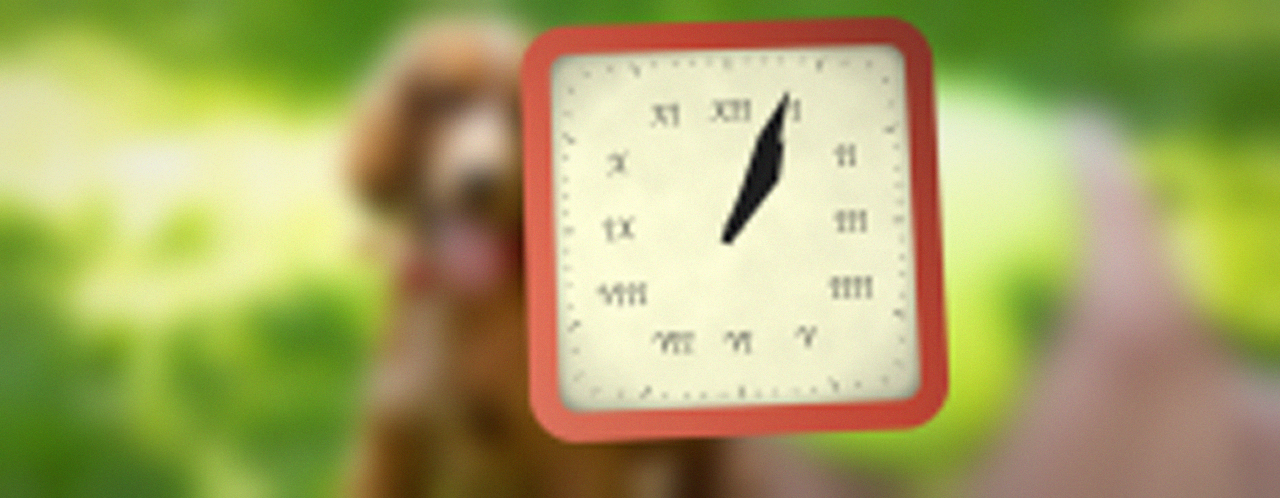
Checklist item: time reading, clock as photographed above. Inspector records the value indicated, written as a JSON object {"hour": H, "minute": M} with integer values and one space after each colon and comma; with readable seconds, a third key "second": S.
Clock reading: {"hour": 1, "minute": 4}
